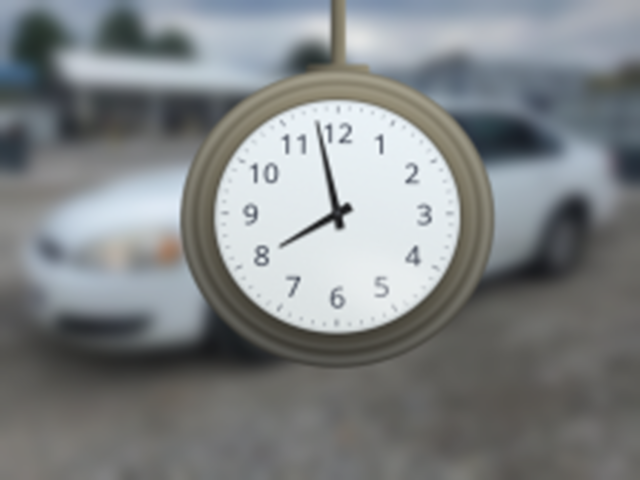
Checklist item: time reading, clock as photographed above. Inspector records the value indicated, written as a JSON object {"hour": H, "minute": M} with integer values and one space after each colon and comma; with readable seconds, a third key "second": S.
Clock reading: {"hour": 7, "minute": 58}
